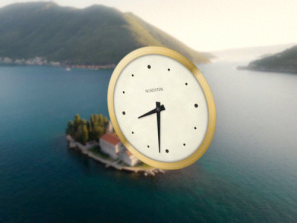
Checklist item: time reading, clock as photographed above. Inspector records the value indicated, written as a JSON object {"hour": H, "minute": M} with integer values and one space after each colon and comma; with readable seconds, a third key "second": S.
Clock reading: {"hour": 8, "minute": 32}
